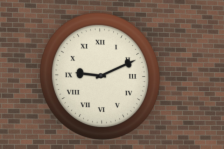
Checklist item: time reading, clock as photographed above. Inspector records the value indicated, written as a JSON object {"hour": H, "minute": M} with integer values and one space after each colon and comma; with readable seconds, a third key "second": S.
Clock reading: {"hour": 9, "minute": 11}
